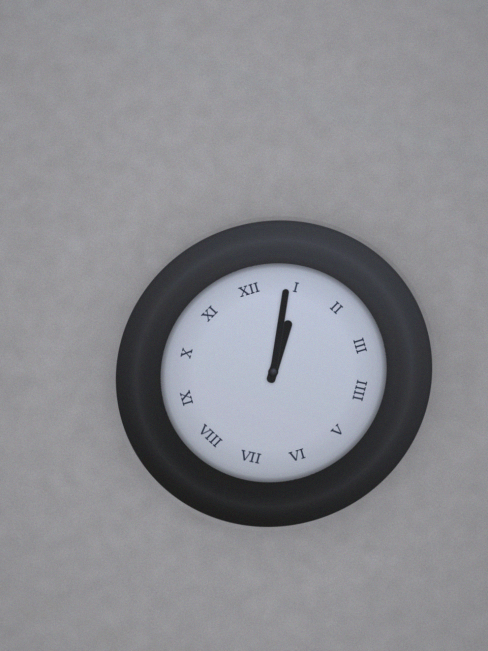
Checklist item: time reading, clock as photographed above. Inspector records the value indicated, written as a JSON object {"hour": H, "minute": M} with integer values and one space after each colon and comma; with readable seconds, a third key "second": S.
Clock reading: {"hour": 1, "minute": 4}
